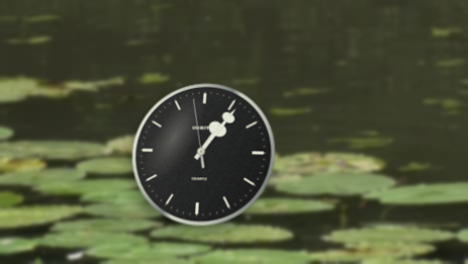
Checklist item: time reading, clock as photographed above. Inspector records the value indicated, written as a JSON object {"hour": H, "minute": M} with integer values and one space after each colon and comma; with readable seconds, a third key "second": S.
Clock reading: {"hour": 1, "minute": 5, "second": 58}
